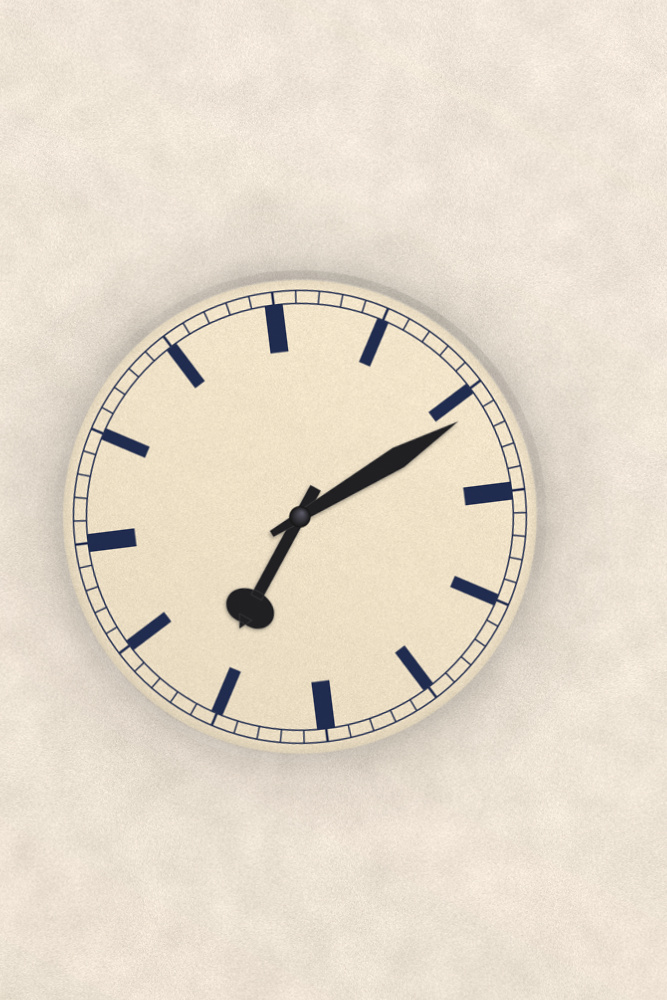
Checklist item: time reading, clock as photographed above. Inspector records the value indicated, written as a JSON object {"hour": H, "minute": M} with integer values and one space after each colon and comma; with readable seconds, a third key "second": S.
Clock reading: {"hour": 7, "minute": 11}
